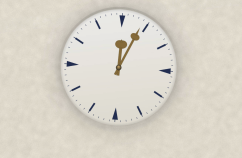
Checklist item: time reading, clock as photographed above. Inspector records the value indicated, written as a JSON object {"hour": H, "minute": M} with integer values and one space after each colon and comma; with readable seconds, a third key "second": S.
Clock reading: {"hour": 12, "minute": 4}
